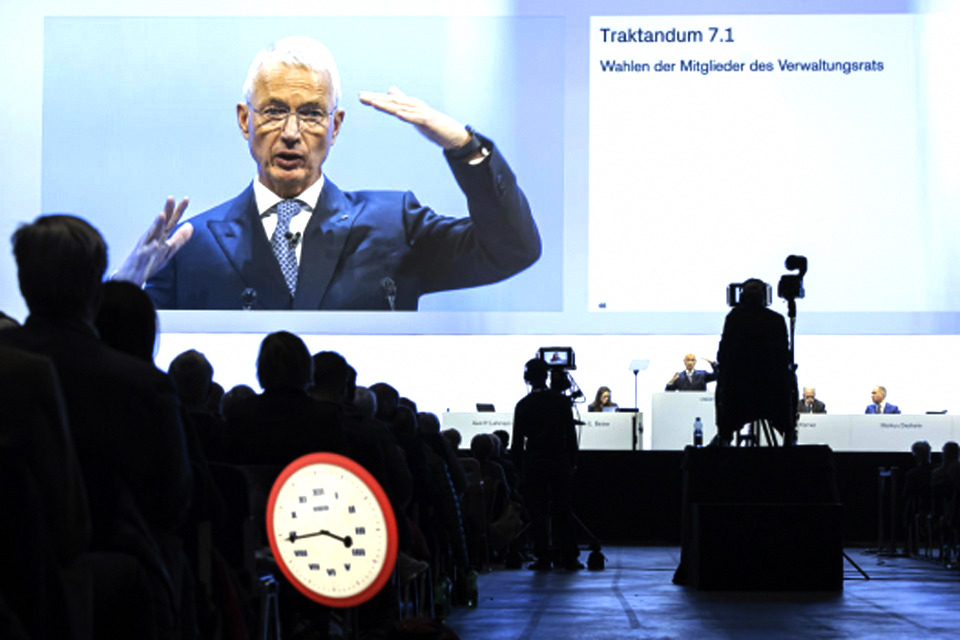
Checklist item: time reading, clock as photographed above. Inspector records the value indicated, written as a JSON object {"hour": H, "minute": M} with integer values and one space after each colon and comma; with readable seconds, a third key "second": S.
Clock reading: {"hour": 3, "minute": 44}
